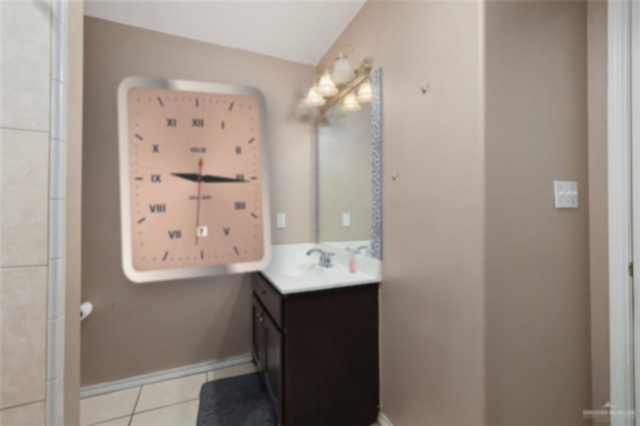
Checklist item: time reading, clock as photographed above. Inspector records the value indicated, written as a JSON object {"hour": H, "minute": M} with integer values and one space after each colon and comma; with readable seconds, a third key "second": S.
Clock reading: {"hour": 9, "minute": 15, "second": 31}
